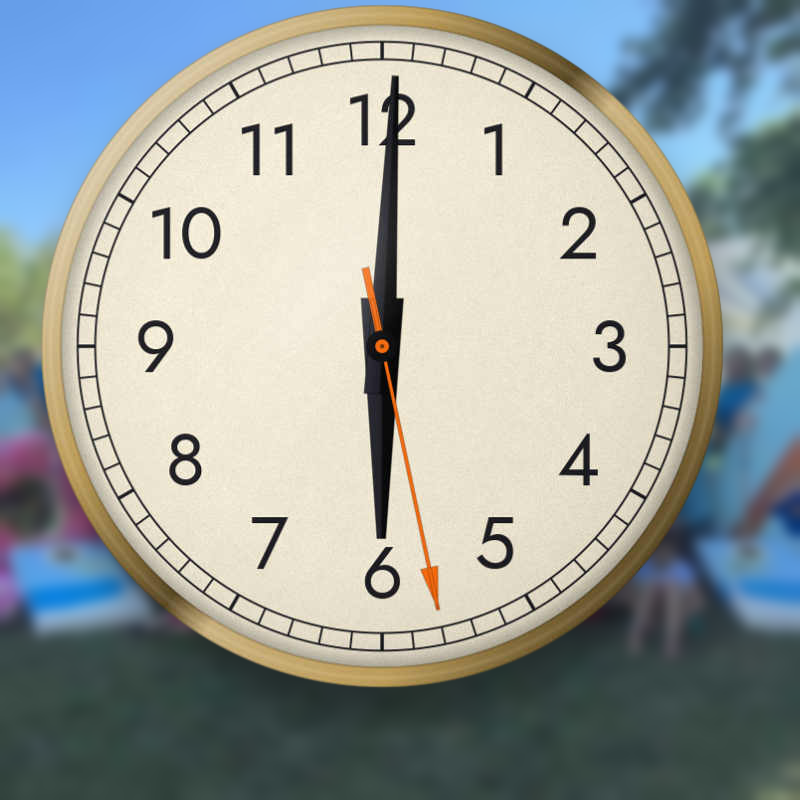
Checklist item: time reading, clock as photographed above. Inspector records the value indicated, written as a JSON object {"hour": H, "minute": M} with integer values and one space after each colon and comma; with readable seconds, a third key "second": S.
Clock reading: {"hour": 6, "minute": 0, "second": 28}
